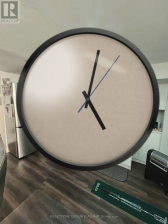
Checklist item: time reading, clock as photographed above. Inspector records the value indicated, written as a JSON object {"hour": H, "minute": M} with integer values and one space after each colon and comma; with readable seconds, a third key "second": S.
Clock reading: {"hour": 5, "minute": 2, "second": 6}
